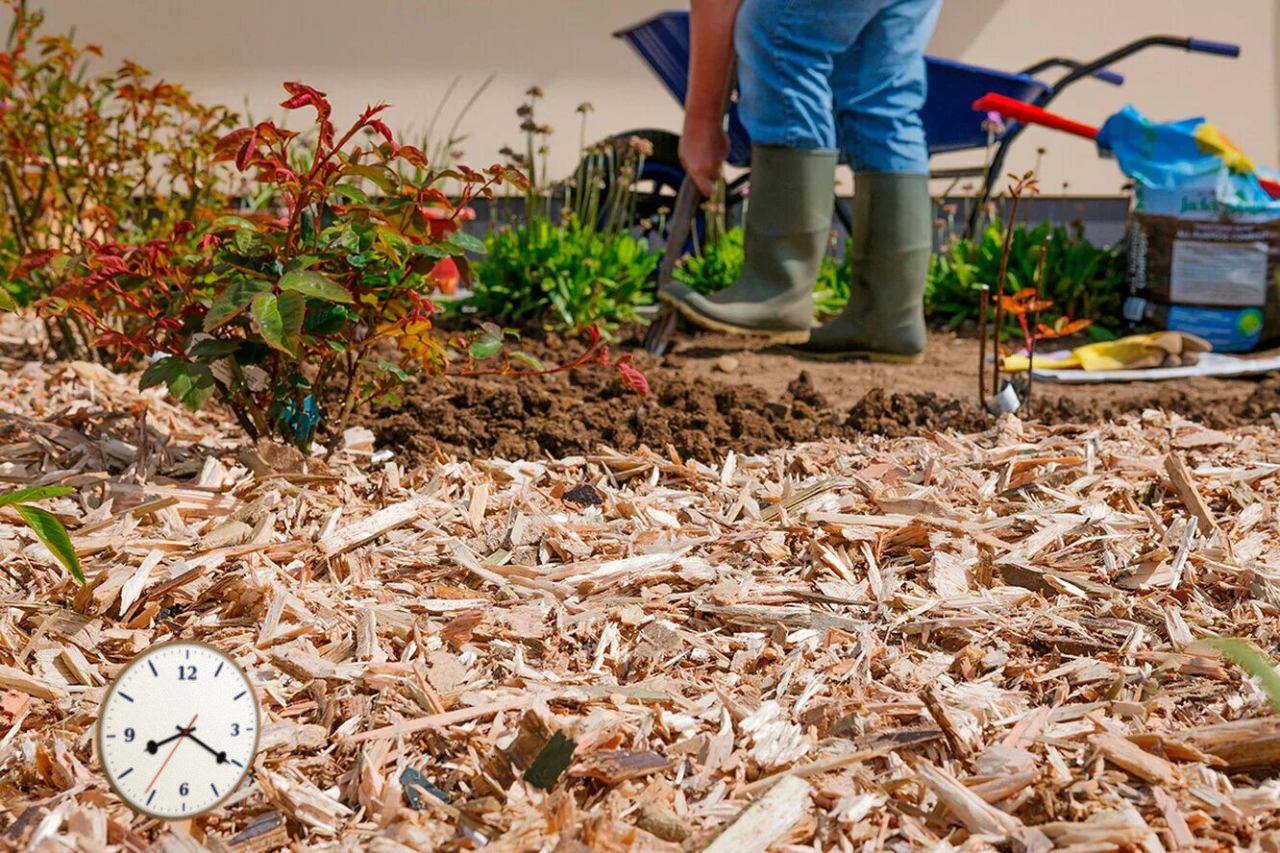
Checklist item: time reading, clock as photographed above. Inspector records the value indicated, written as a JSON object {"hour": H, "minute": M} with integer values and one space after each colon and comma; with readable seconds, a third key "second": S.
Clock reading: {"hour": 8, "minute": 20, "second": 36}
